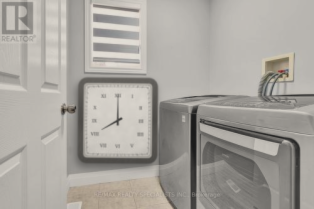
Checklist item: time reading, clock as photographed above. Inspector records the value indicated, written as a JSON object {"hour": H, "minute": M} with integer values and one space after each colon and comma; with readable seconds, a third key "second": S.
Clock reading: {"hour": 8, "minute": 0}
